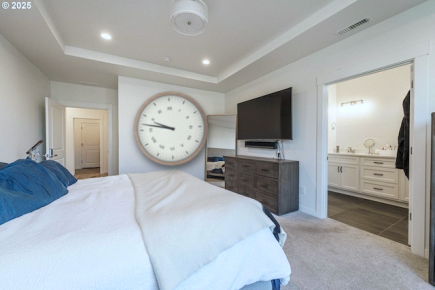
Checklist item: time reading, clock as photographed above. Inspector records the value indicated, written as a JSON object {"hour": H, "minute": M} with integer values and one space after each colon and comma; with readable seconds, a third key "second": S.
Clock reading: {"hour": 9, "minute": 47}
